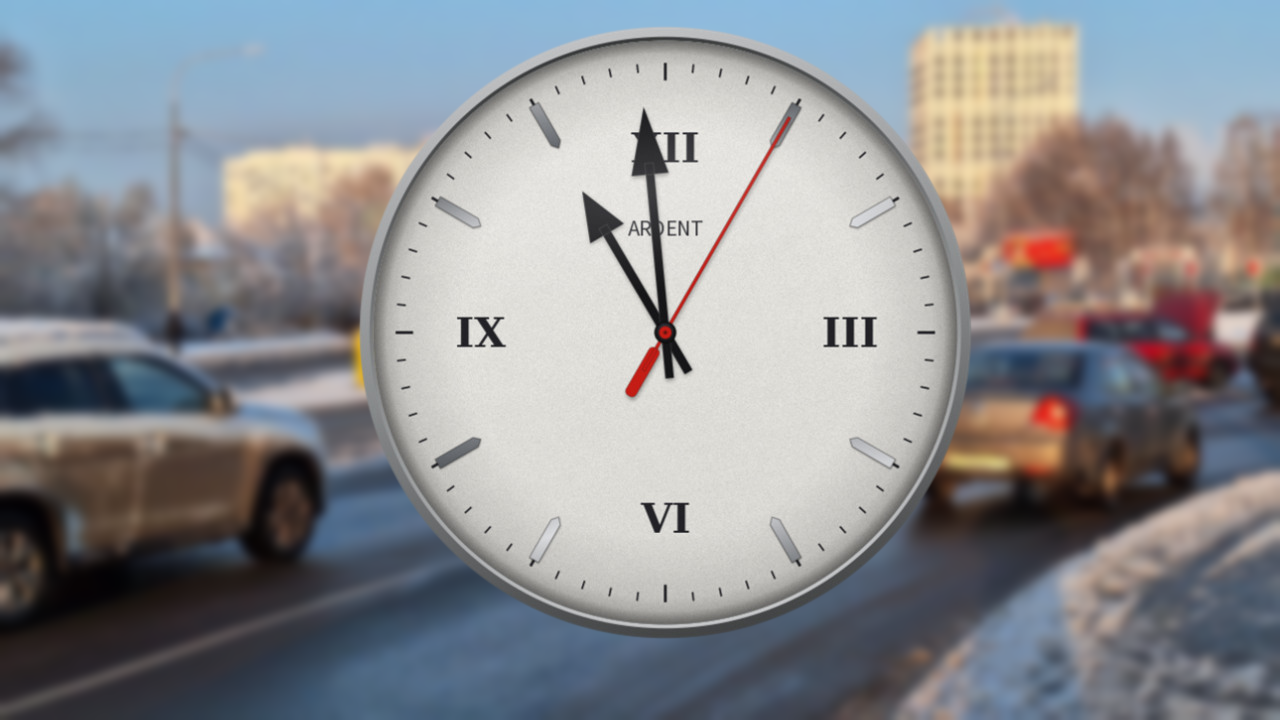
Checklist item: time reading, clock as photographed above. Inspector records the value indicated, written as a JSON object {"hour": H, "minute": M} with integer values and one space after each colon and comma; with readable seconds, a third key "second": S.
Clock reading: {"hour": 10, "minute": 59, "second": 5}
